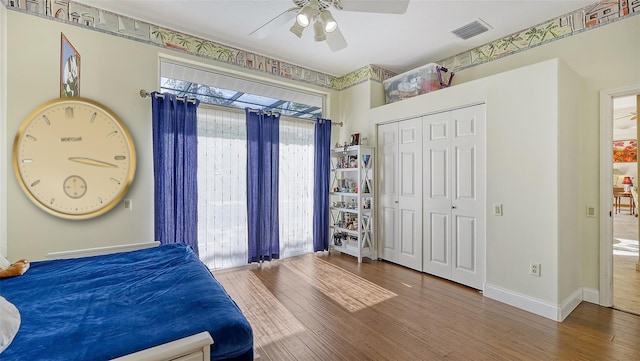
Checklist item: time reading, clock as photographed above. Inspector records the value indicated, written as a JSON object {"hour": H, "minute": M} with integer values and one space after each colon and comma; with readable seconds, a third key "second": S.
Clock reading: {"hour": 3, "minute": 17}
